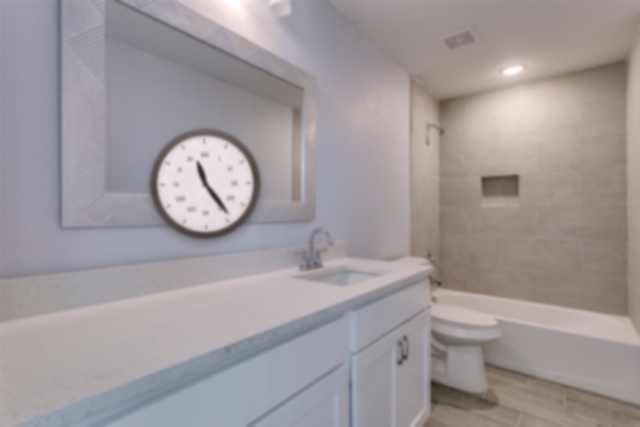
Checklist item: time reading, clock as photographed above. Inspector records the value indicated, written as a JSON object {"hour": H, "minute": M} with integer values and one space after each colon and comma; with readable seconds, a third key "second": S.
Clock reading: {"hour": 11, "minute": 24}
